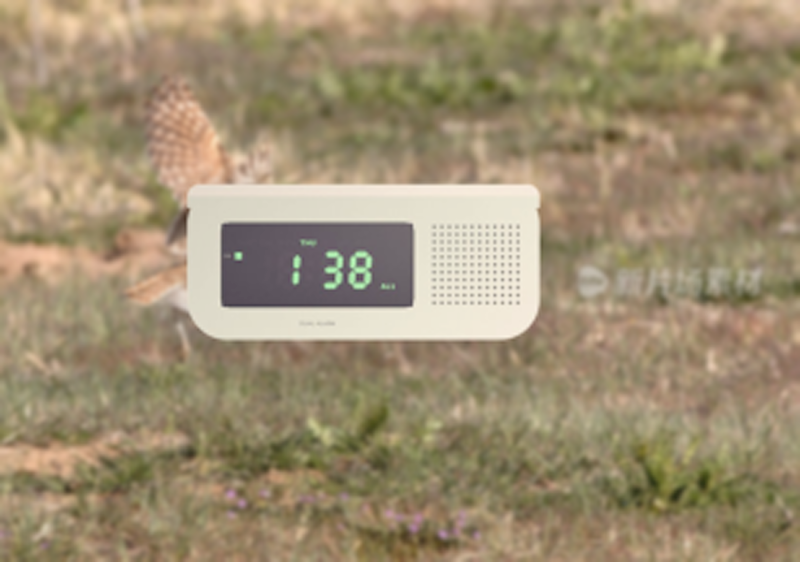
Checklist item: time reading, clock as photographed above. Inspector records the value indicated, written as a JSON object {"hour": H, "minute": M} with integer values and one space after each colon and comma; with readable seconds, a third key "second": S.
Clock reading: {"hour": 1, "minute": 38}
